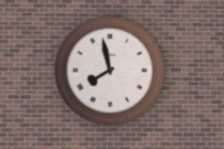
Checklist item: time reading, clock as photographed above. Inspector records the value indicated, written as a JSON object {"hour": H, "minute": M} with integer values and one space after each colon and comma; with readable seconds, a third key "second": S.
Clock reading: {"hour": 7, "minute": 58}
